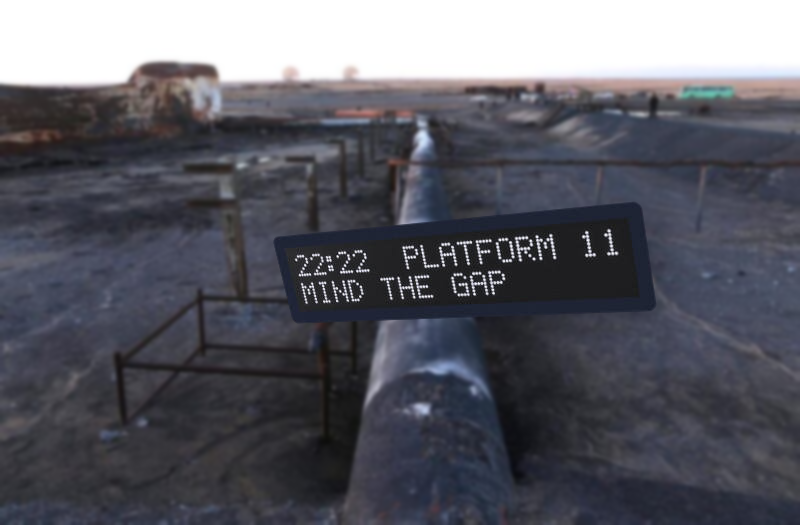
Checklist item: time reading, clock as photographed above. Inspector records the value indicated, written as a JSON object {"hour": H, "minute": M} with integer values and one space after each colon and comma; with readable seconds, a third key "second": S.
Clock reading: {"hour": 22, "minute": 22}
